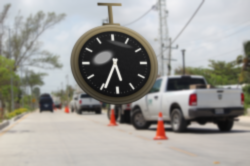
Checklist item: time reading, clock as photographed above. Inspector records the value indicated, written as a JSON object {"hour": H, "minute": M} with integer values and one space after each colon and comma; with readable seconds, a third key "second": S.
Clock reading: {"hour": 5, "minute": 34}
